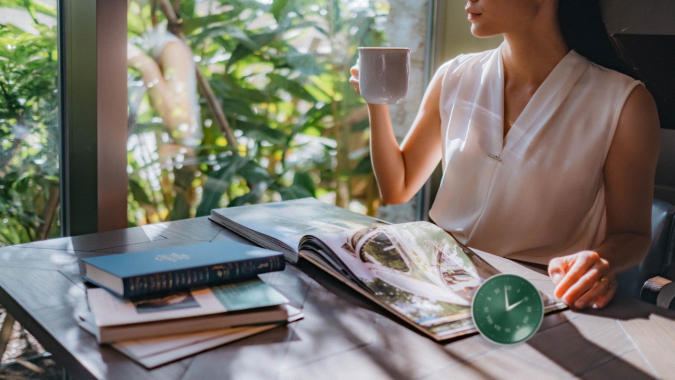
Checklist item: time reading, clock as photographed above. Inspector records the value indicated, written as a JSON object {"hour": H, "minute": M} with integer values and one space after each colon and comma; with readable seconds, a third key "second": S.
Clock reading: {"hour": 1, "minute": 59}
